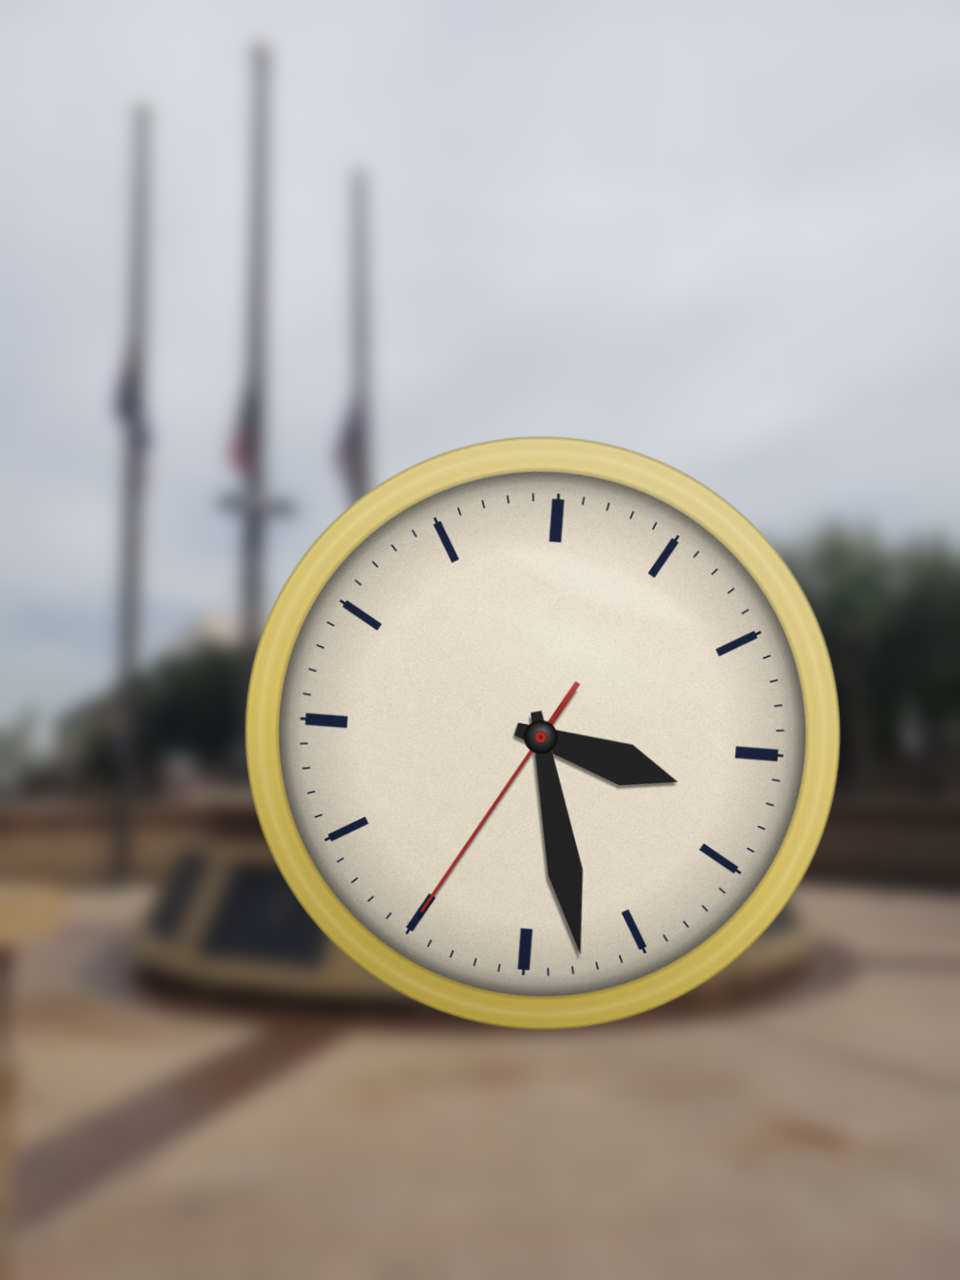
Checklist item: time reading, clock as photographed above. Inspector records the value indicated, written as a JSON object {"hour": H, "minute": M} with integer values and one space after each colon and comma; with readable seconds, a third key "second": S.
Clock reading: {"hour": 3, "minute": 27, "second": 35}
